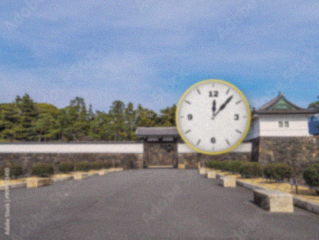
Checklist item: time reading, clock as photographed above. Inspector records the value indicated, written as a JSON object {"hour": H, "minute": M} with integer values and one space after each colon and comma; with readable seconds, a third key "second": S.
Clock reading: {"hour": 12, "minute": 7}
